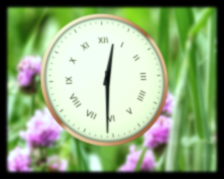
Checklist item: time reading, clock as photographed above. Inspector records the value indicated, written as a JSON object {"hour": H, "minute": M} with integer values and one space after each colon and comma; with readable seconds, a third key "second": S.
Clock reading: {"hour": 12, "minute": 31}
